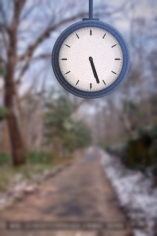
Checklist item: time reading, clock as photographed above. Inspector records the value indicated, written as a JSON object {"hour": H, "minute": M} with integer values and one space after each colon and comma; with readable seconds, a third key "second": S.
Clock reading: {"hour": 5, "minute": 27}
